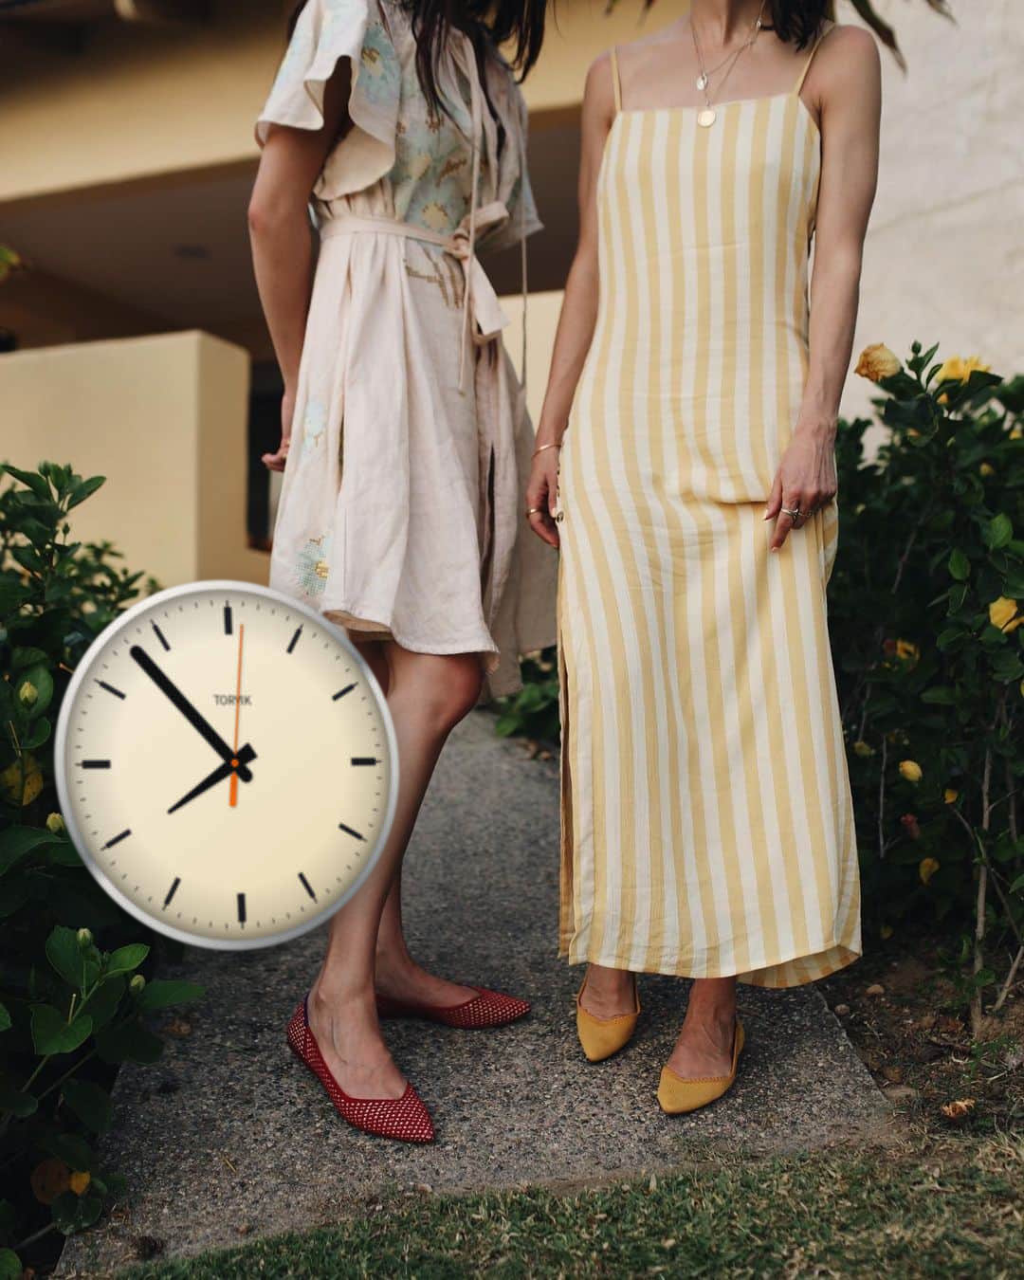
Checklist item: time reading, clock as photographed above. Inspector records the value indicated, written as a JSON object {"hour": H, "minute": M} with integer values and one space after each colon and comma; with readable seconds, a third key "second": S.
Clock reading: {"hour": 7, "minute": 53, "second": 1}
